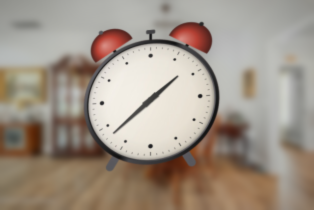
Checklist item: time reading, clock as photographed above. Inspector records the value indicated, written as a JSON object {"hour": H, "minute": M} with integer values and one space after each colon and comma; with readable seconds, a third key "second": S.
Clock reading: {"hour": 1, "minute": 38}
